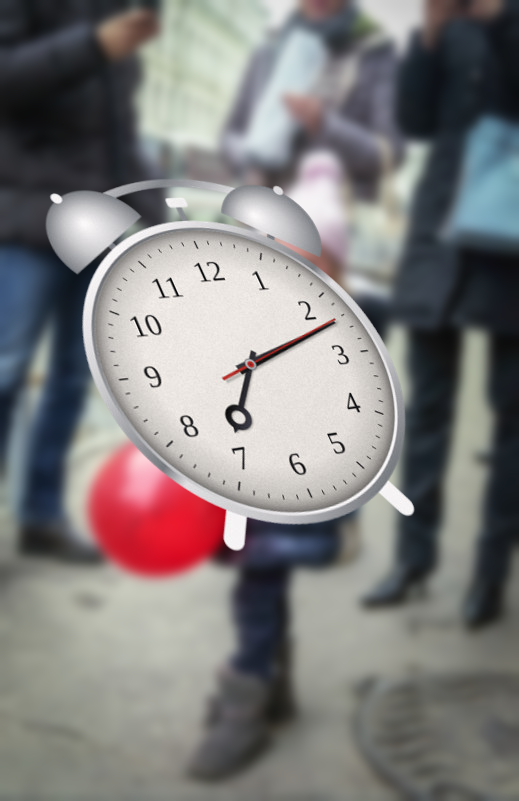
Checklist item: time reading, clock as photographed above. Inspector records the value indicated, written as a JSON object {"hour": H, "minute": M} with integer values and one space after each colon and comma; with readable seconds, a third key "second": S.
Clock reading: {"hour": 7, "minute": 12, "second": 12}
